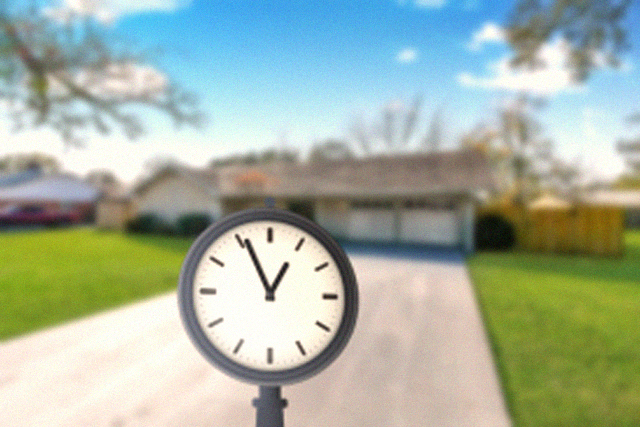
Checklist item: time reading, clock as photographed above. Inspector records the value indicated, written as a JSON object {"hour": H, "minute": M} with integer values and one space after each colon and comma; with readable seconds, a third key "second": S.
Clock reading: {"hour": 12, "minute": 56}
